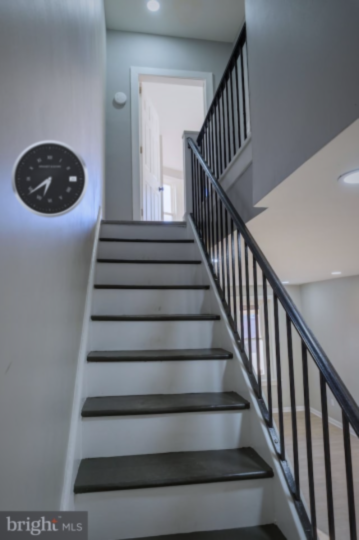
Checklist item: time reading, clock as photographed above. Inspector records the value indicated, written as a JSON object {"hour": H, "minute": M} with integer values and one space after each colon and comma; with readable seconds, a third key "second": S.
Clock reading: {"hour": 6, "minute": 39}
